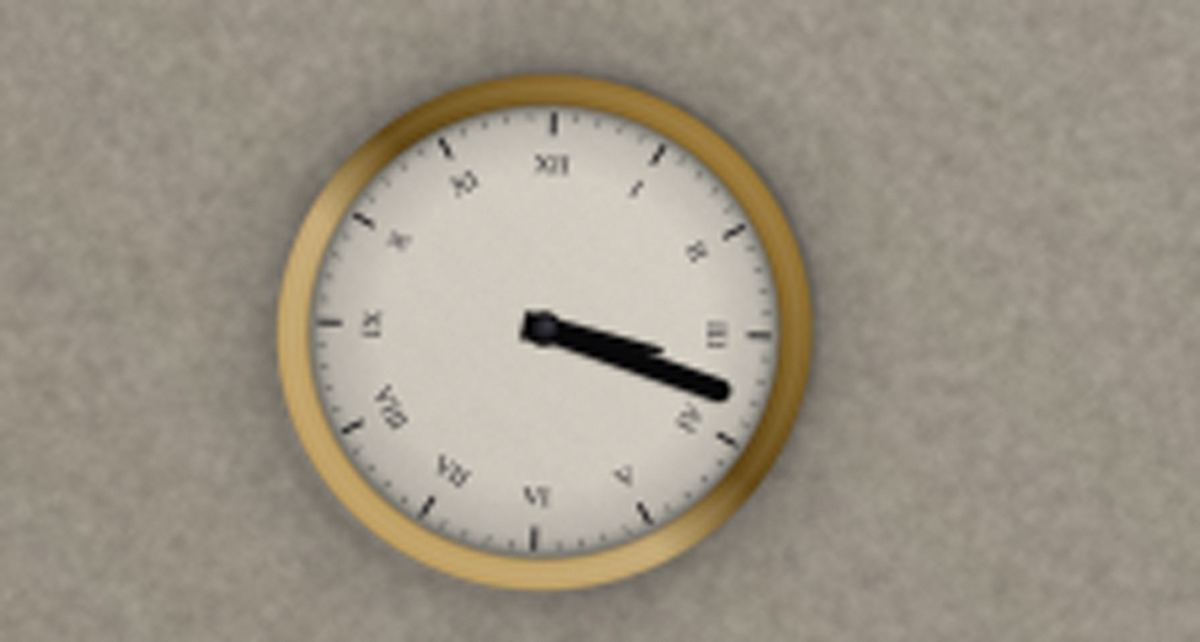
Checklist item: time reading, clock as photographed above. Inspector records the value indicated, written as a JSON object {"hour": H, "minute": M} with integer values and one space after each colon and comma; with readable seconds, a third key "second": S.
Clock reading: {"hour": 3, "minute": 18}
